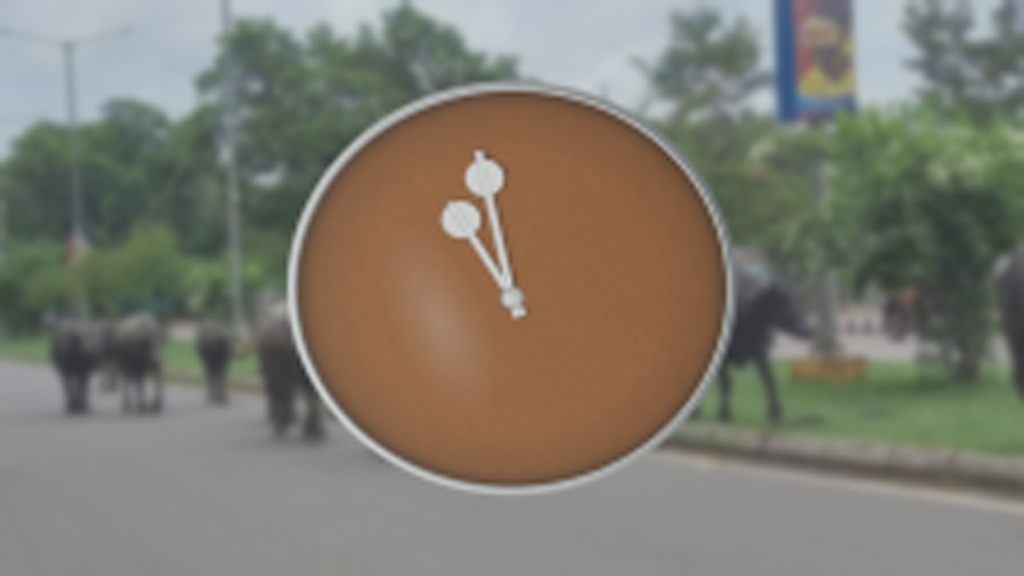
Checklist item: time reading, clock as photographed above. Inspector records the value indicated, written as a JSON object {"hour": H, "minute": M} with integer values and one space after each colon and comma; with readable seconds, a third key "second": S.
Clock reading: {"hour": 10, "minute": 58}
